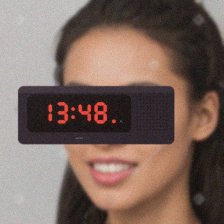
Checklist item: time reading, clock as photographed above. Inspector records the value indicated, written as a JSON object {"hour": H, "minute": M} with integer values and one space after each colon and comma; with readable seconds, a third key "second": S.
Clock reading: {"hour": 13, "minute": 48}
